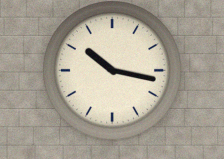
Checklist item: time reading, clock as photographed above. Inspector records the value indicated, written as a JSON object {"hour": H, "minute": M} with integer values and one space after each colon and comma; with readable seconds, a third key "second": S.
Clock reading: {"hour": 10, "minute": 17}
